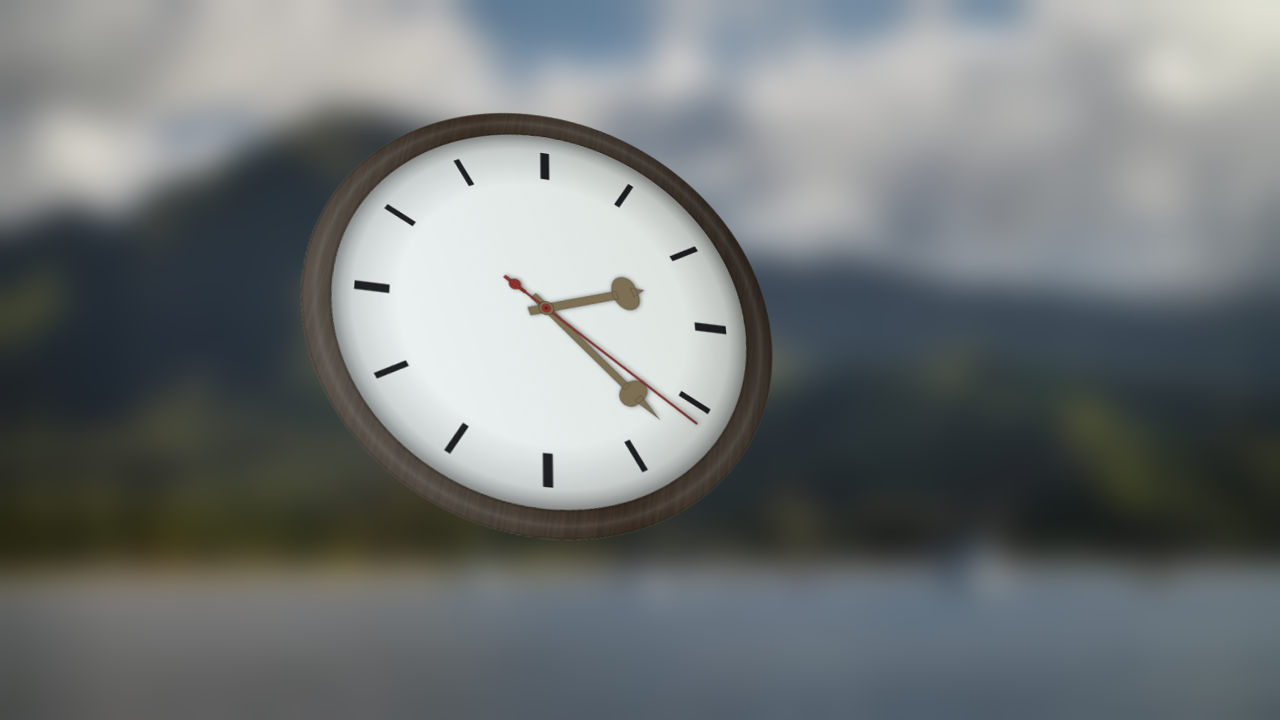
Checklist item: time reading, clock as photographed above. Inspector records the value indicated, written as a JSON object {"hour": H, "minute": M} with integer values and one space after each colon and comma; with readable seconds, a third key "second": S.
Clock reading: {"hour": 2, "minute": 22, "second": 21}
